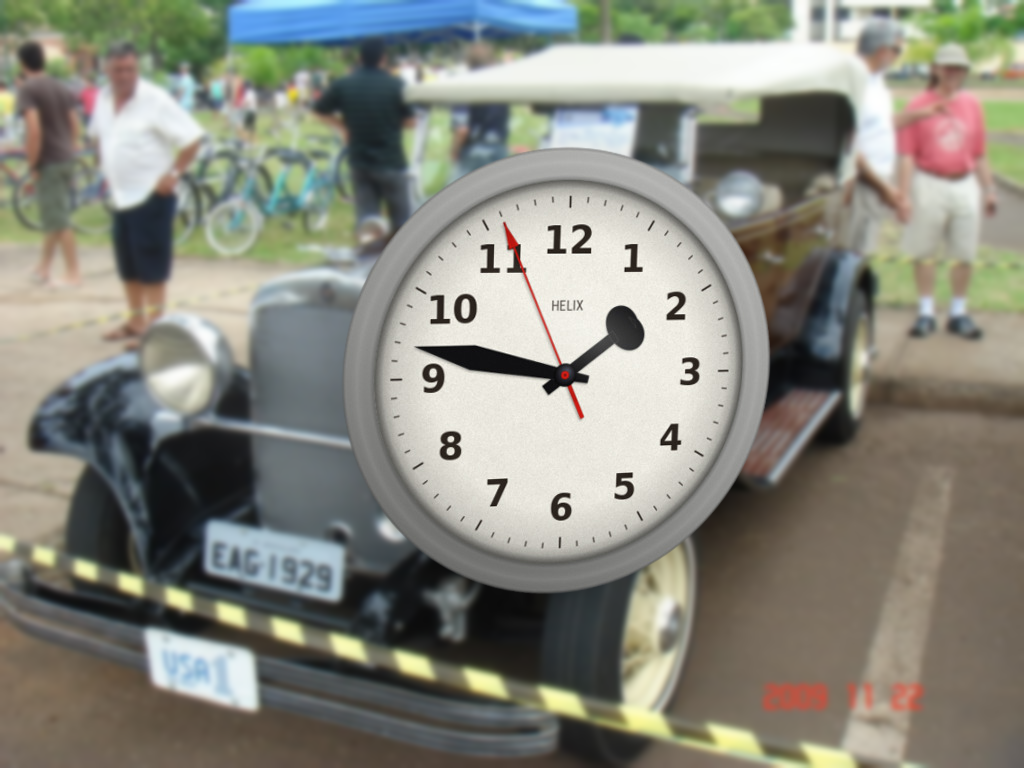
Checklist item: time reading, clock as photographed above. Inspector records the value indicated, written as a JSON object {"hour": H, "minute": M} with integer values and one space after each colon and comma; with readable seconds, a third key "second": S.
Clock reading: {"hour": 1, "minute": 46, "second": 56}
